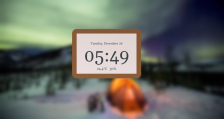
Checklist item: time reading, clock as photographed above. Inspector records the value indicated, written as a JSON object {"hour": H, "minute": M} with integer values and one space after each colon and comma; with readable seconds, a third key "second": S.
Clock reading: {"hour": 5, "minute": 49}
